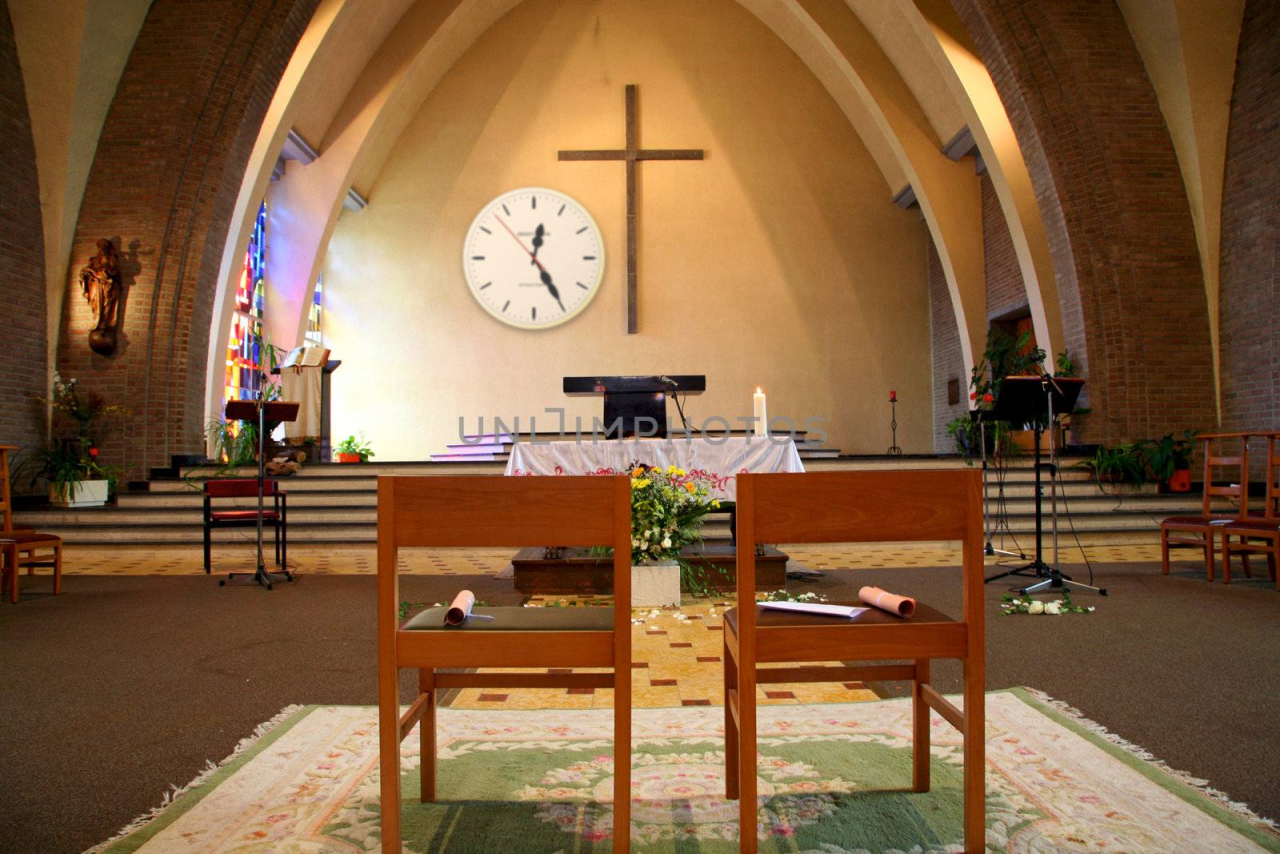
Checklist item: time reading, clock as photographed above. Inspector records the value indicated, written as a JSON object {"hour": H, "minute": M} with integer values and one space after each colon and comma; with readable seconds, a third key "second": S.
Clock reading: {"hour": 12, "minute": 24, "second": 53}
